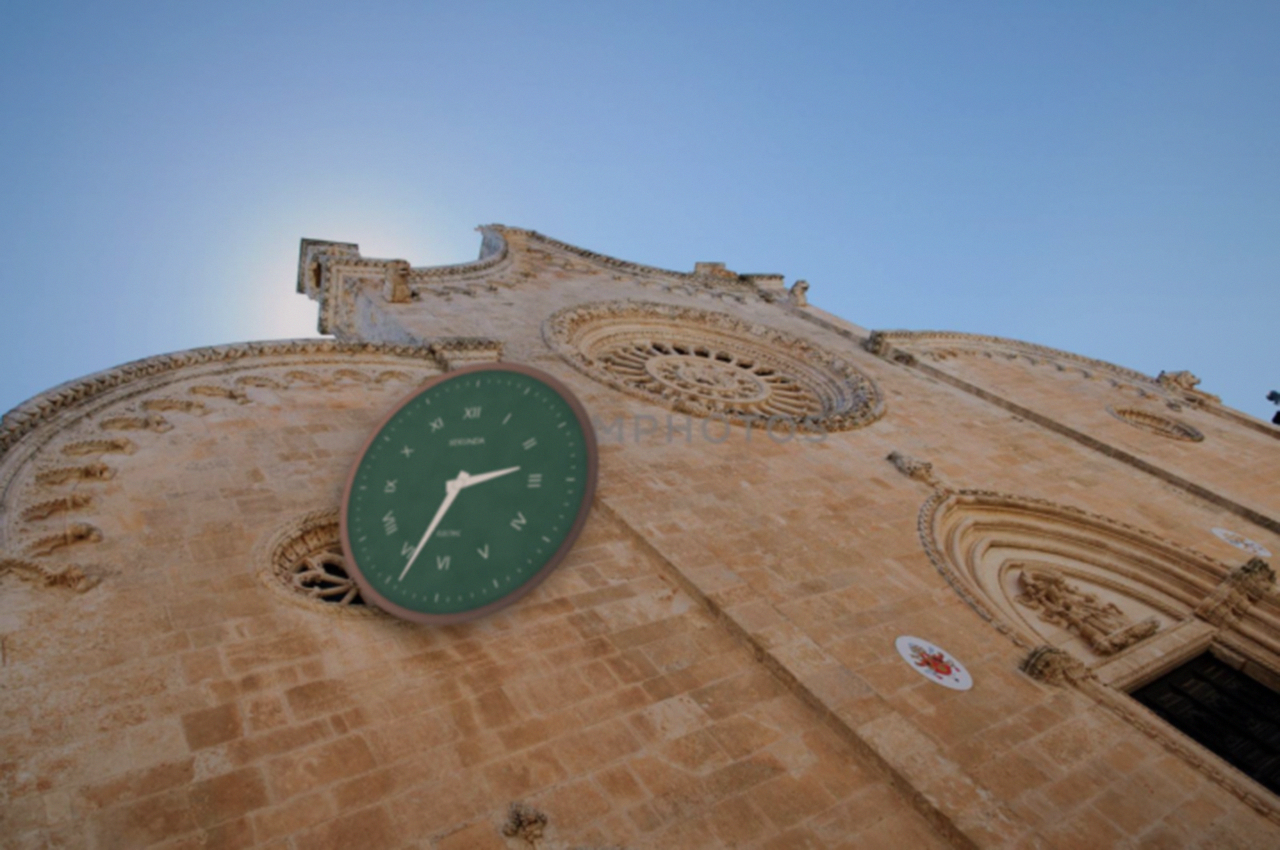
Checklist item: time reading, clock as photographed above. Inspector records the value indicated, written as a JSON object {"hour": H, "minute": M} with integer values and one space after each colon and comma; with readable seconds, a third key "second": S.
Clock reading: {"hour": 2, "minute": 34}
